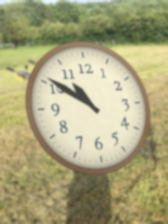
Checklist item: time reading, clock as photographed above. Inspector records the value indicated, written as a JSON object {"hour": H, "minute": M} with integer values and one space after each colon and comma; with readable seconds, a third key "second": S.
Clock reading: {"hour": 10, "minute": 51}
